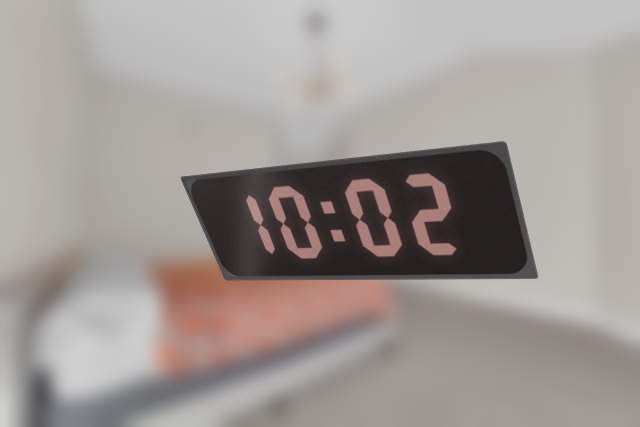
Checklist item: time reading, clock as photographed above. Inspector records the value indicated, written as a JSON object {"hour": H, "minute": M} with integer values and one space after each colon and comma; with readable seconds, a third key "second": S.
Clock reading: {"hour": 10, "minute": 2}
